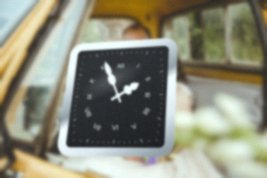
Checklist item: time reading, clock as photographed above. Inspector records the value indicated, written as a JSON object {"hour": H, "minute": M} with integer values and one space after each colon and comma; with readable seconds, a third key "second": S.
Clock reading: {"hour": 1, "minute": 56}
